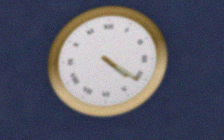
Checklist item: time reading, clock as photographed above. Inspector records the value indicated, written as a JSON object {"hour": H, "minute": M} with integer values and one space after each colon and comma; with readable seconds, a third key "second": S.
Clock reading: {"hour": 4, "minute": 21}
